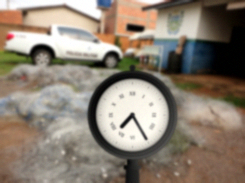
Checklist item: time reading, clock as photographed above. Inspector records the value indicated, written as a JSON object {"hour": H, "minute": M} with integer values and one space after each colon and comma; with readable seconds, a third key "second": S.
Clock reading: {"hour": 7, "minute": 25}
